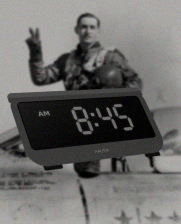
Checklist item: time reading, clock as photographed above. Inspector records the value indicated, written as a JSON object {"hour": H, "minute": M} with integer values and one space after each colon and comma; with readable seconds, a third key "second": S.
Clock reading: {"hour": 8, "minute": 45}
